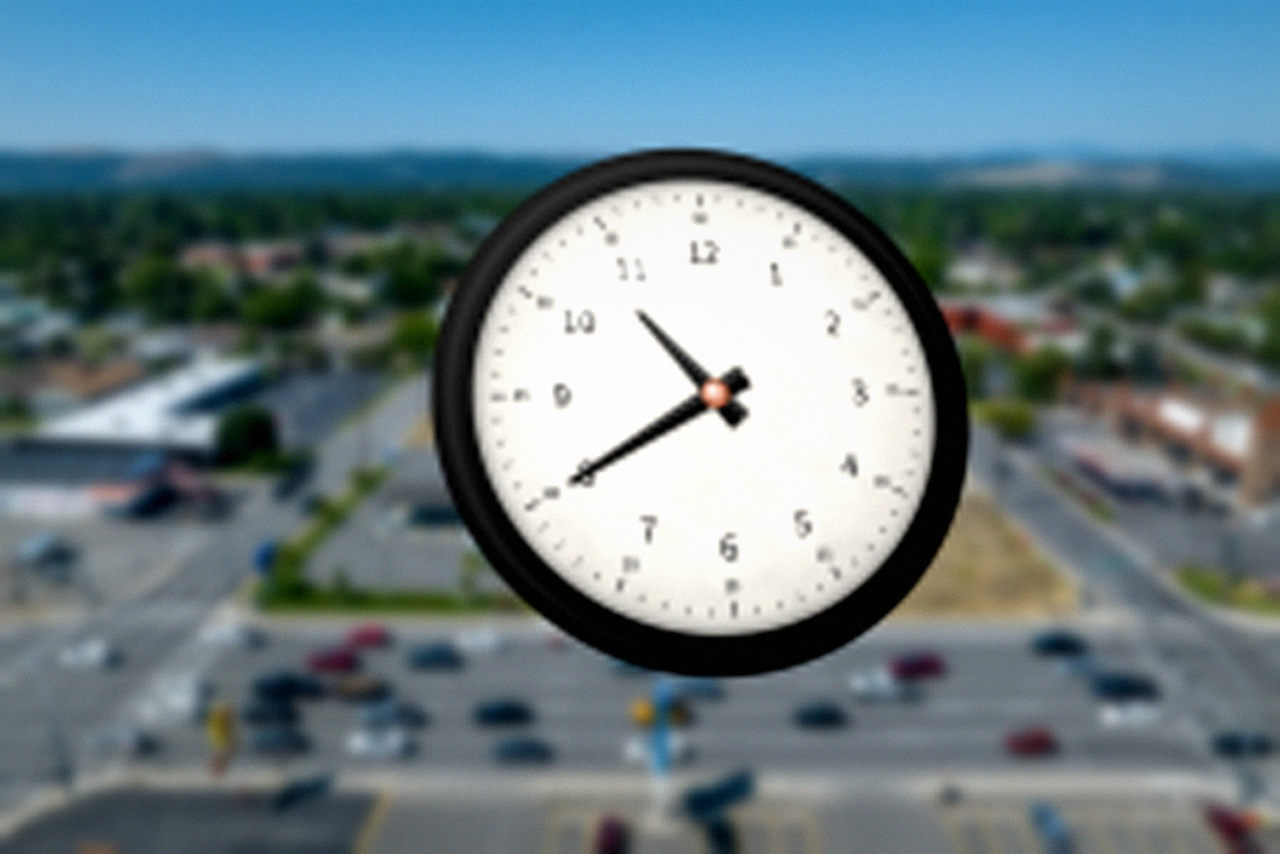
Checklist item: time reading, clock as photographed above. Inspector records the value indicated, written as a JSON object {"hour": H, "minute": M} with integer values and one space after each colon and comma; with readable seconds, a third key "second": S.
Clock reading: {"hour": 10, "minute": 40}
